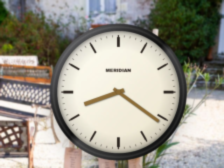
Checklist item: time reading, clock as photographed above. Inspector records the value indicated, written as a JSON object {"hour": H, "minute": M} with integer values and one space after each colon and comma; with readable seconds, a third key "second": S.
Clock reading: {"hour": 8, "minute": 21}
